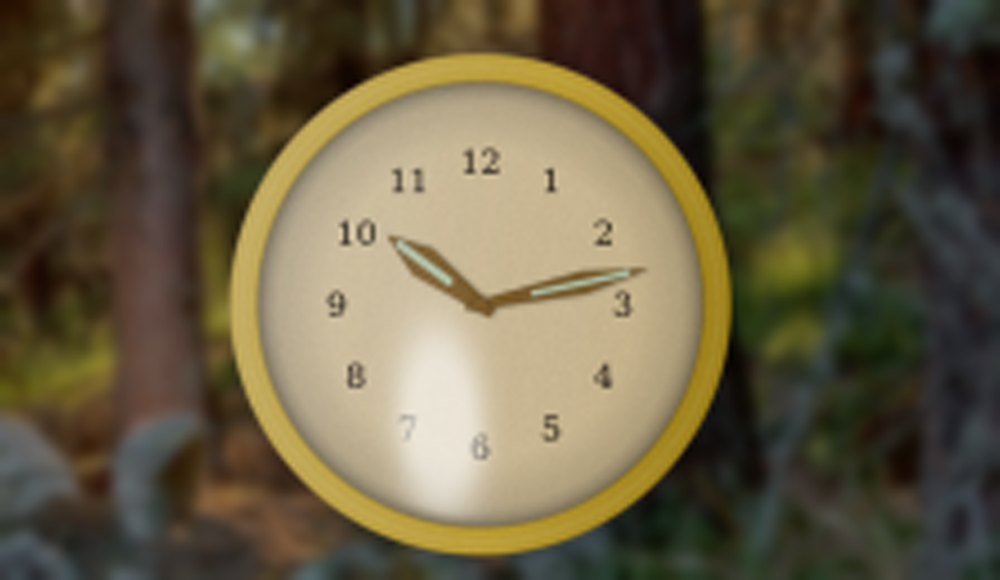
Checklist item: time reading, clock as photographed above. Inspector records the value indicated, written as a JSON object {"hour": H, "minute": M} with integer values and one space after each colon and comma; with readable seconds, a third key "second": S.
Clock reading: {"hour": 10, "minute": 13}
